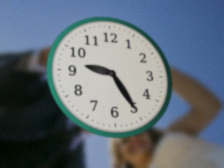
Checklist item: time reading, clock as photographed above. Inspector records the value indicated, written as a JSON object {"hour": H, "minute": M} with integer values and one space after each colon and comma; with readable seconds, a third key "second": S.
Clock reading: {"hour": 9, "minute": 25}
